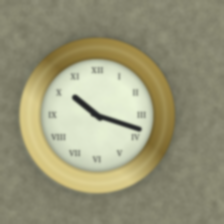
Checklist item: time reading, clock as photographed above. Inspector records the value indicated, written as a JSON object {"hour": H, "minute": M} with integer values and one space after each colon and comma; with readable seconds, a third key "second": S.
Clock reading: {"hour": 10, "minute": 18}
